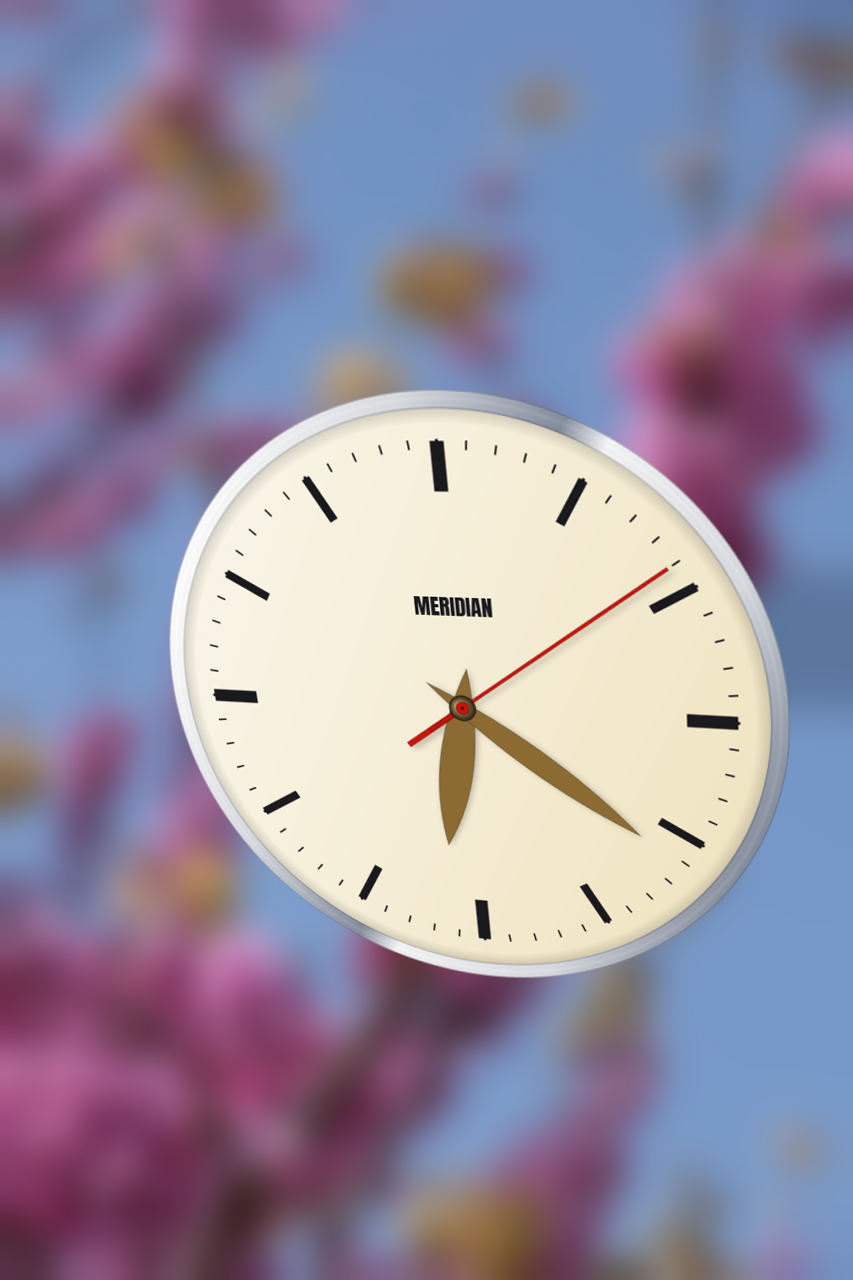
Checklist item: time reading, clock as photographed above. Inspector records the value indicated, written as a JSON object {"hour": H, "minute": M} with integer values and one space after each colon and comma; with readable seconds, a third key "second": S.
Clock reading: {"hour": 6, "minute": 21, "second": 9}
